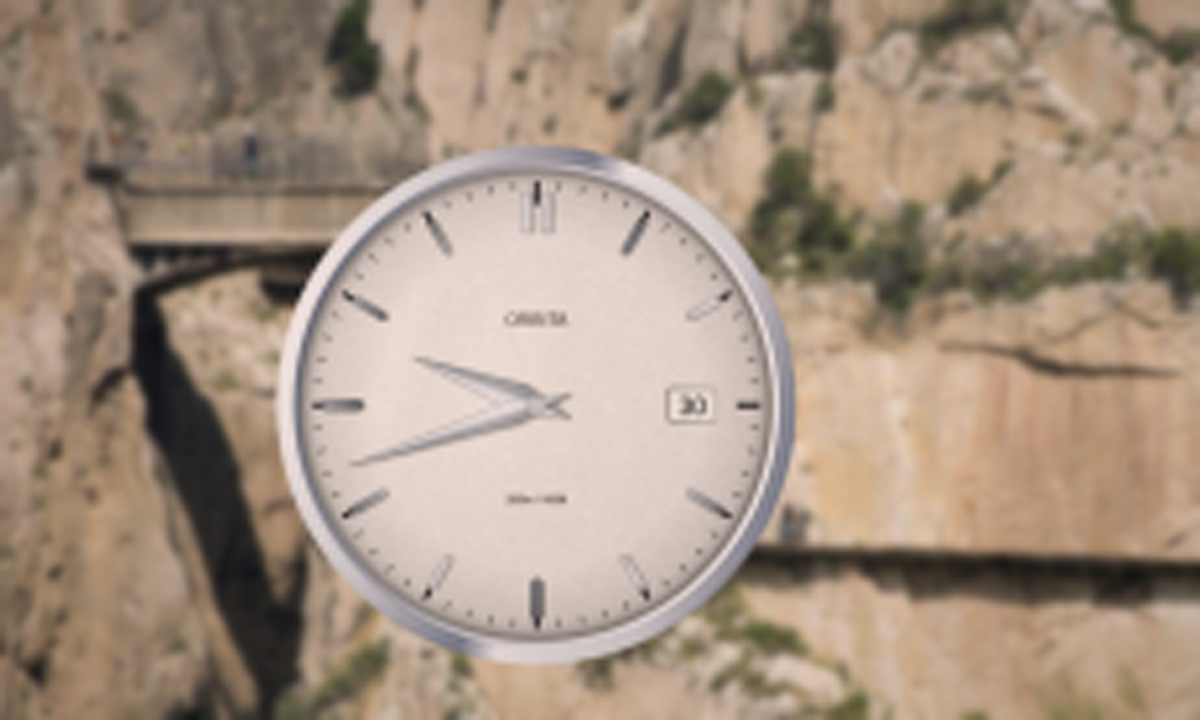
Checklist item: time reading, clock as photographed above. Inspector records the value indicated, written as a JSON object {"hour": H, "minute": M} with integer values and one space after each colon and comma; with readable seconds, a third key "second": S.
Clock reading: {"hour": 9, "minute": 42}
